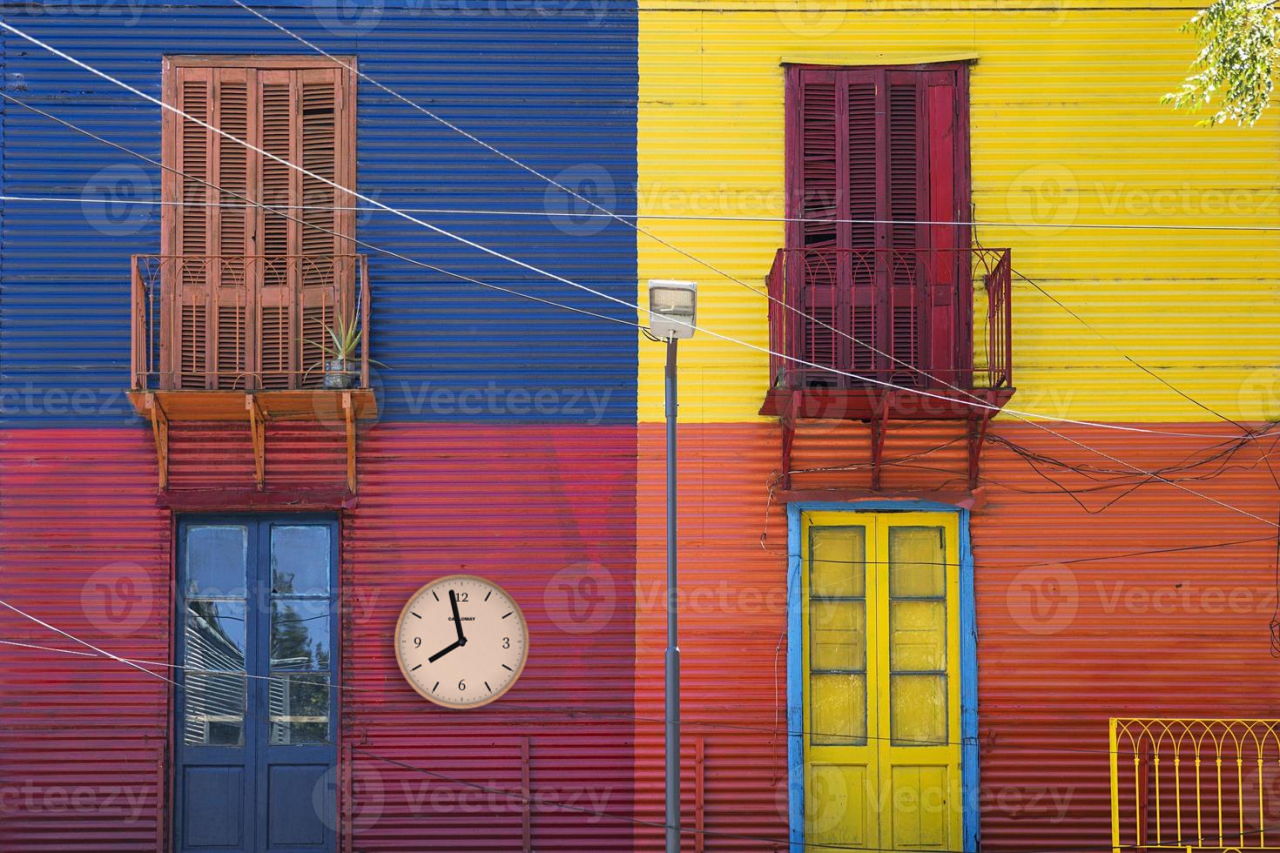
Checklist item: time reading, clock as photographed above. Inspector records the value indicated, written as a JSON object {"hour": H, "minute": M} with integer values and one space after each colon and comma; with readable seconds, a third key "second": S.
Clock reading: {"hour": 7, "minute": 58}
